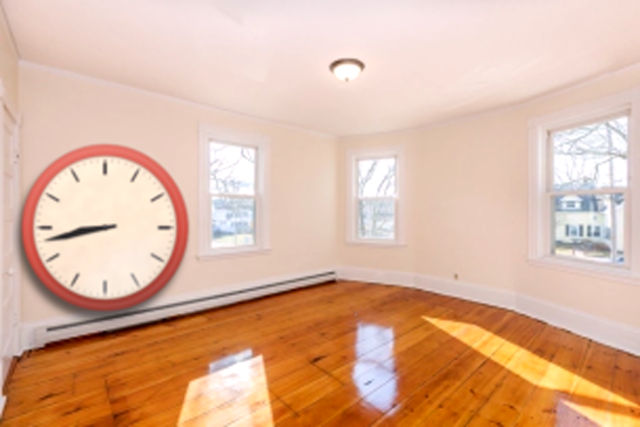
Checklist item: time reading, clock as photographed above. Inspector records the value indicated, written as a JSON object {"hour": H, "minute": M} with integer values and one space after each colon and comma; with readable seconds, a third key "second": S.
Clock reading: {"hour": 8, "minute": 43}
